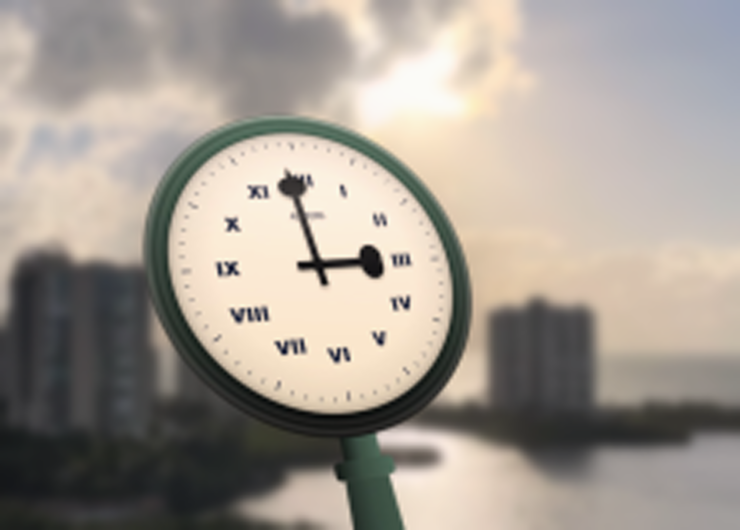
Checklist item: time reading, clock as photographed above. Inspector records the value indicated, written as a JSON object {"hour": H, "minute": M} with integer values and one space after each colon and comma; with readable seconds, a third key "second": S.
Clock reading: {"hour": 2, "minute": 59}
